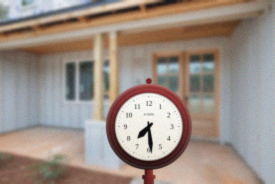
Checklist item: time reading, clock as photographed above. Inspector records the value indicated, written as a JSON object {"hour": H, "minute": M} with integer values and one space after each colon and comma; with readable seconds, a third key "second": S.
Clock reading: {"hour": 7, "minute": 29}
